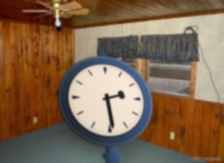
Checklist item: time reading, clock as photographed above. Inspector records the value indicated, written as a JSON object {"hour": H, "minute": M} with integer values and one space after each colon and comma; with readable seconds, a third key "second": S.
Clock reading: {"hour": 2, "minute": 29}
